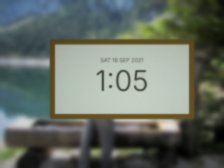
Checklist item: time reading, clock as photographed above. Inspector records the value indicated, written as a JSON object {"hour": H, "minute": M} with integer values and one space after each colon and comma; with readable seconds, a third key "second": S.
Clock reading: {"hour": 1, "minute": 5}
